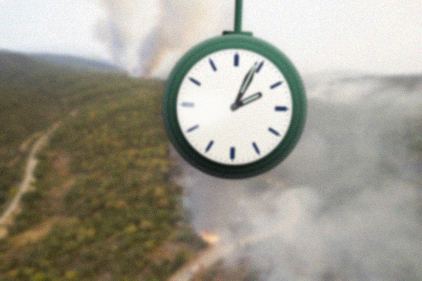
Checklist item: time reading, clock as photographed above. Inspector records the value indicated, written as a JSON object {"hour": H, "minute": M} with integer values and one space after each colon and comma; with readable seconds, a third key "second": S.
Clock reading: {"hour": 2, "minute": 4}
